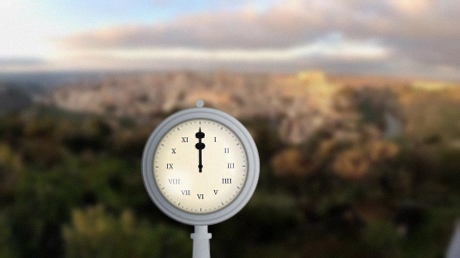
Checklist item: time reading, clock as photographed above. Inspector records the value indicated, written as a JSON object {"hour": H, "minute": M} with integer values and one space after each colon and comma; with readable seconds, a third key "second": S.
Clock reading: {"hour": 12, "minute": 0}
